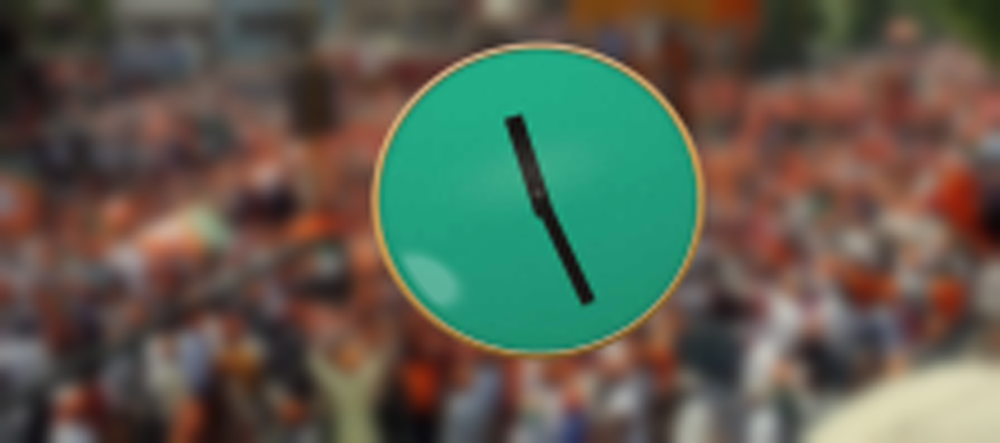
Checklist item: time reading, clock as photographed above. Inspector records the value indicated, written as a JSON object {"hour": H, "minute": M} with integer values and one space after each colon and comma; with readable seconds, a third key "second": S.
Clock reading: {"hour": 11, "minute": 26}
